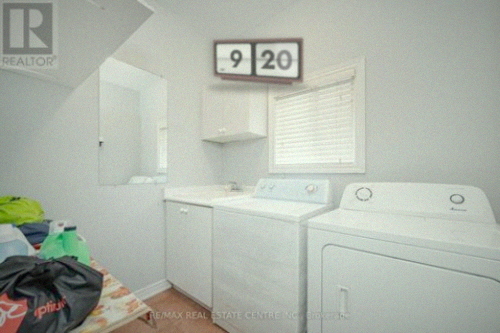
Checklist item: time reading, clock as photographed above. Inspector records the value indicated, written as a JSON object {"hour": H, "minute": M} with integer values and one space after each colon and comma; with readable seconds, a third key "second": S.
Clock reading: {"hour": 9, "minute": 20}
